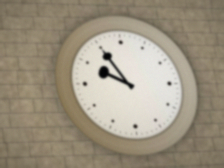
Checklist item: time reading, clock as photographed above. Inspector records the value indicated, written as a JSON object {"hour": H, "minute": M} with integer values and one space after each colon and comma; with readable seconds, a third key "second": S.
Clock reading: {"hour": 9, "minute": 55}
